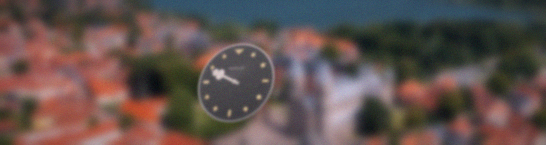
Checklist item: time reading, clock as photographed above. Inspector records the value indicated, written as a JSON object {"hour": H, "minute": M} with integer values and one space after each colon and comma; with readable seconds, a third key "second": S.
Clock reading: {"hour": 9, "minute": 49}
